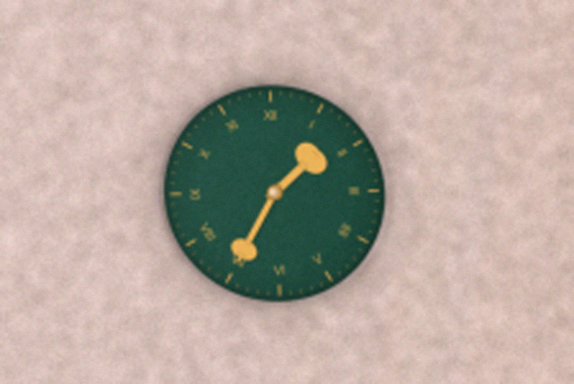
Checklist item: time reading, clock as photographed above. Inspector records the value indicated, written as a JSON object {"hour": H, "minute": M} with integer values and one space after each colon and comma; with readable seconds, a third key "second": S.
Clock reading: {"hour": 1, "minute": 35}
